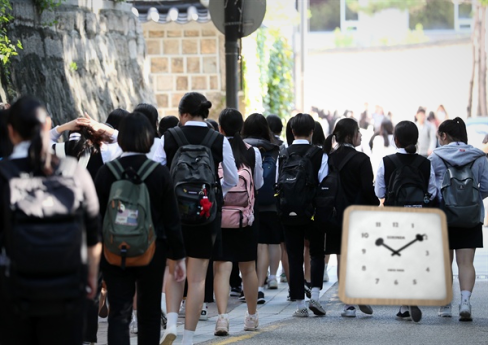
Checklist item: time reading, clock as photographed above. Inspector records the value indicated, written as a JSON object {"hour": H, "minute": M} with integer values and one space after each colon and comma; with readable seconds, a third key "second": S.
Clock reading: {"hour": 10, "minute": 9}
